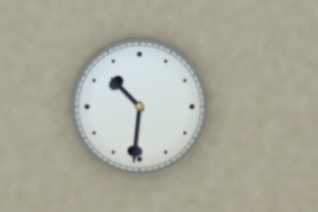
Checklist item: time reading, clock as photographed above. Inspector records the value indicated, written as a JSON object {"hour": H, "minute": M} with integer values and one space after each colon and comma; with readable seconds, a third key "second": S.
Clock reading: {"hour": 10, "minute": 31}
